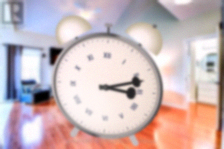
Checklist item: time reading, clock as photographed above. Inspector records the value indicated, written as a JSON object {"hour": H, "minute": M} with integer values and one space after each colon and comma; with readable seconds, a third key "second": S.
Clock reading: {"hour": 3, "minute": 12}
